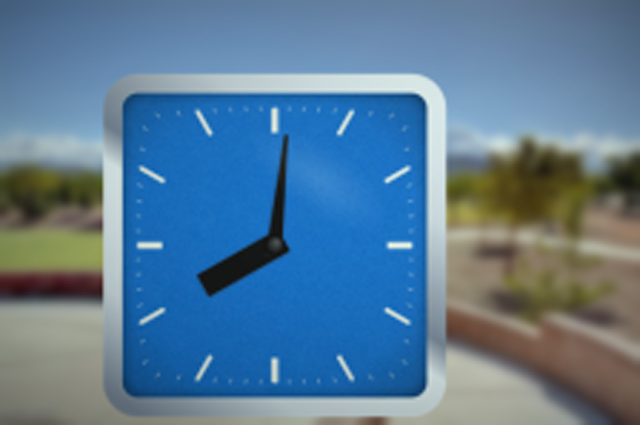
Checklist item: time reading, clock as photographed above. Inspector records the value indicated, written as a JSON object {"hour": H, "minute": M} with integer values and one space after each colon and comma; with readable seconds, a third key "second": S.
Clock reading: {"hour": 8, "minute": 1}
